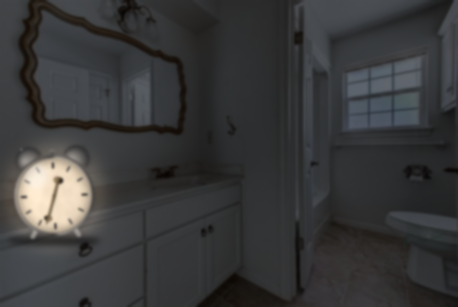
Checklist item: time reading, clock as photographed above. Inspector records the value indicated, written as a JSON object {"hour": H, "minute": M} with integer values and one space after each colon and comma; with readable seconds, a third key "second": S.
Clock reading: {"hour": 12, "minute": 33}
